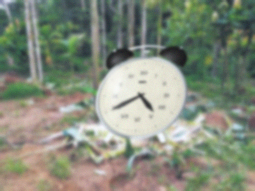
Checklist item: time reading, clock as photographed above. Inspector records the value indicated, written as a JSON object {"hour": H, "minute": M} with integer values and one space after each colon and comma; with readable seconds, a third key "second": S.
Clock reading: {"hour": 4, "minute": 40}
